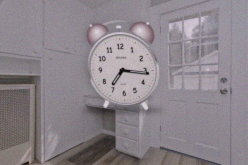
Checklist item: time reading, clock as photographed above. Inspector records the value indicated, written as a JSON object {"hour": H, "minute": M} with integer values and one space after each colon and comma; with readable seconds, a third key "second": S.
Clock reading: {"hour": 7, "minute": 16}
